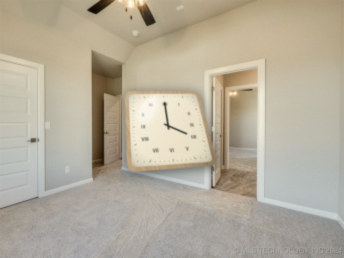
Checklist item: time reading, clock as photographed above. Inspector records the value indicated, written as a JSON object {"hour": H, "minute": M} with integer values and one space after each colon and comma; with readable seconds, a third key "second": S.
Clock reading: {"hour": 4, "minute": 0}
